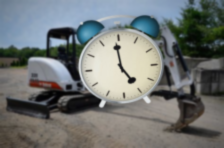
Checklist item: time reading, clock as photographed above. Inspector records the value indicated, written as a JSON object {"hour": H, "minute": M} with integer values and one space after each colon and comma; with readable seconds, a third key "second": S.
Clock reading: {"hour": 4, "minute": 59}
